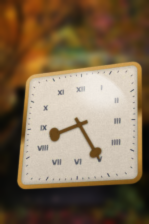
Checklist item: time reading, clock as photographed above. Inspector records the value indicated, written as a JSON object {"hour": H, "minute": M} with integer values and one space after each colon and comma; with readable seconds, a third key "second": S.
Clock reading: {"hour": 8, "minute": 25}
